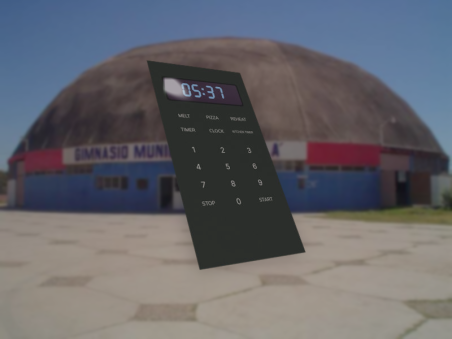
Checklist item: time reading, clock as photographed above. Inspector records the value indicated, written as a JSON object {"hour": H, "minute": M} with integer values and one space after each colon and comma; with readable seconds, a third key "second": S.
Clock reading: {"hour": 5, "minute": 37}
